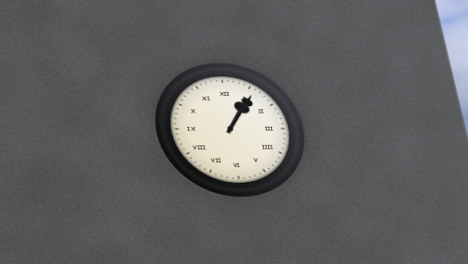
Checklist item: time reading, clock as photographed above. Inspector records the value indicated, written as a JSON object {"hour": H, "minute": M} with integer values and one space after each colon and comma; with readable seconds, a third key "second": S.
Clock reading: {"hour": 1, "minute": 6}
